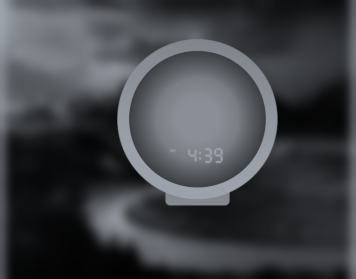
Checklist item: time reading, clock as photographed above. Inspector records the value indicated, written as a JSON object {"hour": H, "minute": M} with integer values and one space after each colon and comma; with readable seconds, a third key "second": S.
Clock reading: {"hour": 4, "minute": 39}
